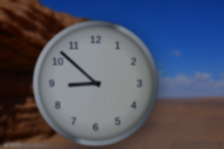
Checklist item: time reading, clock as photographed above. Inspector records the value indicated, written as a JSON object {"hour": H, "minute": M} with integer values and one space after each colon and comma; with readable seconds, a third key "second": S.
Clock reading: {"hour": 8, "minute": 52}
